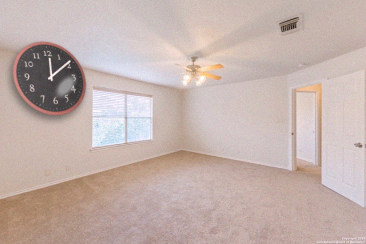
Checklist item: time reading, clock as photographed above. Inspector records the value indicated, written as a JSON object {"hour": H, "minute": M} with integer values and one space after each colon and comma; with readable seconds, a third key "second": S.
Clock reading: {"hour": 12, "minute": 9}
